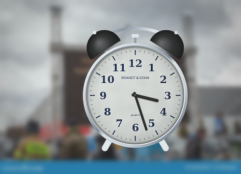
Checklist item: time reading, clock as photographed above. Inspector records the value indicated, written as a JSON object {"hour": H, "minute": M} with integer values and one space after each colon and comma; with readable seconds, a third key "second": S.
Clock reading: {"hour": 3, "minute": 27}
